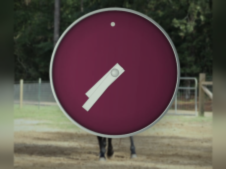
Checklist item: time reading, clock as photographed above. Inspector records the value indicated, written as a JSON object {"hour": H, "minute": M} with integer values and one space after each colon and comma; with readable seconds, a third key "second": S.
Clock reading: {"hour": 7, "minute": 37}
